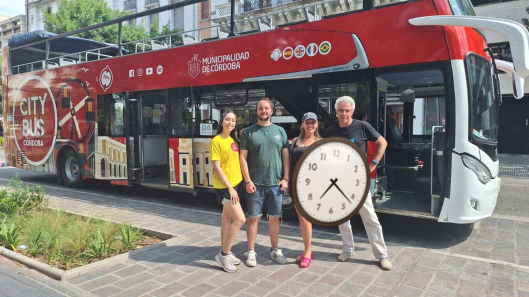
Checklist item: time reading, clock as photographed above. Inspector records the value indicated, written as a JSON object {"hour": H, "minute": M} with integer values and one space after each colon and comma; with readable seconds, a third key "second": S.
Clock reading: {"hour": 7, "minute": 22}
